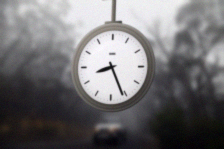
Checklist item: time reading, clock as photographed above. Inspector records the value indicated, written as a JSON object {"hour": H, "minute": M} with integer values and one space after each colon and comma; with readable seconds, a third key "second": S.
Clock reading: {"hour": 8, "minute": 26}
